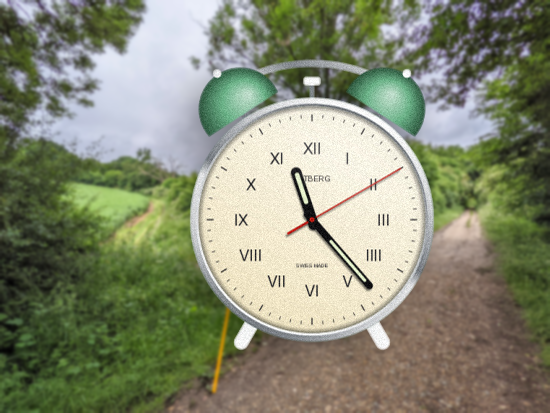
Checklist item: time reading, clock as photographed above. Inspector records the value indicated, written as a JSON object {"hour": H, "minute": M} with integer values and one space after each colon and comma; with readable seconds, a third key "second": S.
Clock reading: {"hour": 11, "minute": 23, "second": 10}
